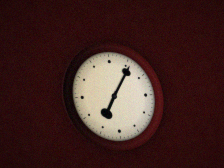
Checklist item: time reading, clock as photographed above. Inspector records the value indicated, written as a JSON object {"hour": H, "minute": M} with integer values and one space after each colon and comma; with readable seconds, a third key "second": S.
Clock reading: {"hour": 7, "minute": 6}
